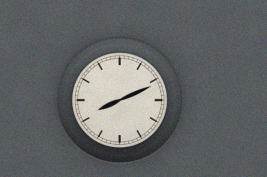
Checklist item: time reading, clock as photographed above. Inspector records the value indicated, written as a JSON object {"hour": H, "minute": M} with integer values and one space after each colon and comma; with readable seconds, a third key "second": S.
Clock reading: {"hour": 8, "minute": 11}
